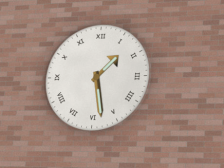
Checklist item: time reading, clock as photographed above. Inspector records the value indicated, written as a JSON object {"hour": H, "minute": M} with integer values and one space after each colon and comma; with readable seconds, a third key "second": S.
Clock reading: {"hour": 1, "minute": 28}
